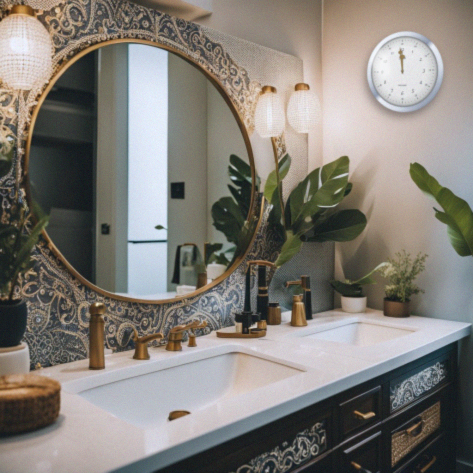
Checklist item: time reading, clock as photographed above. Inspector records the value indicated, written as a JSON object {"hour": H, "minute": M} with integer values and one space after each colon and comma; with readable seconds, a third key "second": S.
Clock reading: {"hour": 11, "minute": 59}
